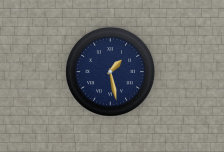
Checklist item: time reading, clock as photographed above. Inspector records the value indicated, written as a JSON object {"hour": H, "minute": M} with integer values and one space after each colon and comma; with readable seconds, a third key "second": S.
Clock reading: {"hour": 1, "minute": 28}
